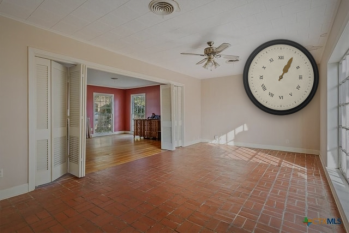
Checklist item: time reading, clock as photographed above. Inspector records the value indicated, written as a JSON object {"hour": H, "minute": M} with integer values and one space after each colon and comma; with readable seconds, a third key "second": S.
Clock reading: {"hour": 1, "minute": 5}
